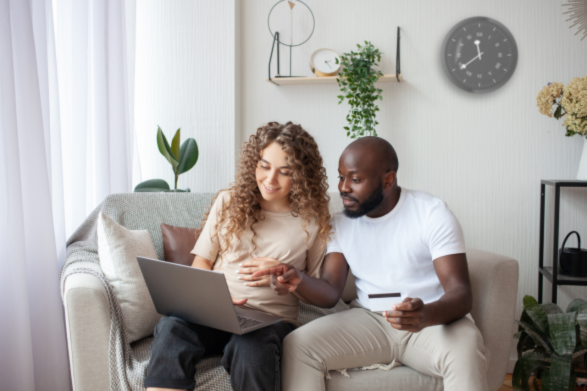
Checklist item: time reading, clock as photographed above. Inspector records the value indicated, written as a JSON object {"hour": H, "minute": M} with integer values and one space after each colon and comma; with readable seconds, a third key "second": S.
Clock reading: {"hour": 11, "minute": 39}
